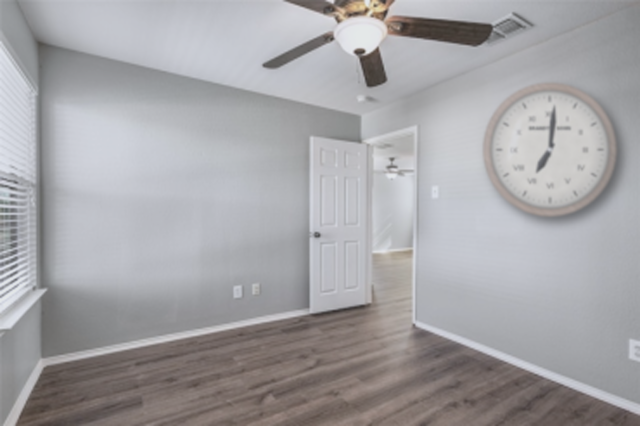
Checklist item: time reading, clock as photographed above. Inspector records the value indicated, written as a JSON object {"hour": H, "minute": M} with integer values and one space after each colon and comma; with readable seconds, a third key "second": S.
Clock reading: {"hour": 7, "minute": 1}
